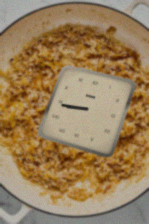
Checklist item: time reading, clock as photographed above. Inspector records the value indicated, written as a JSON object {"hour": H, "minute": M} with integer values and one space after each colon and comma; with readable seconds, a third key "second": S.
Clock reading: {"hour": 8, "minute": 44}
